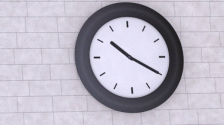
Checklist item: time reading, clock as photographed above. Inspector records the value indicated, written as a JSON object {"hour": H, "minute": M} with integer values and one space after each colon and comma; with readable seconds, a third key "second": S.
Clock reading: {"hour": 10, "minute": 20}
